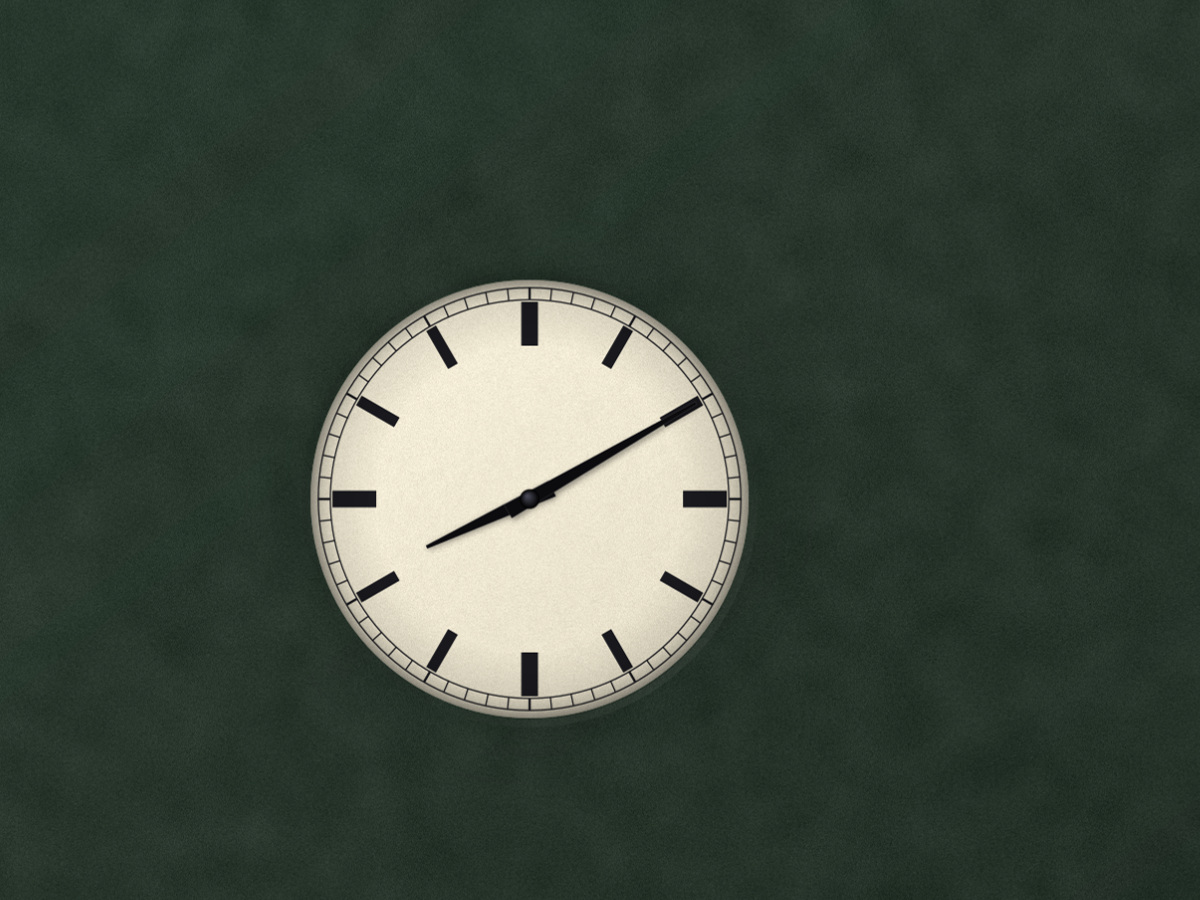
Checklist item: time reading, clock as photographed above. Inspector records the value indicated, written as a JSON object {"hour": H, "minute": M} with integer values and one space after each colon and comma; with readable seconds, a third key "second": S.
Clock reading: {"hour": 8, "minute": 10}
